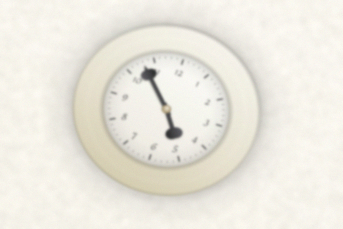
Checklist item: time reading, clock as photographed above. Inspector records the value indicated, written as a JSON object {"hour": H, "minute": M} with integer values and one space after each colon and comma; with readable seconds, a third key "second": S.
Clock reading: {"hour": 4, "minute": 53}
